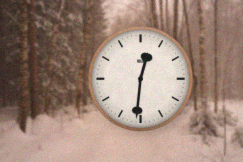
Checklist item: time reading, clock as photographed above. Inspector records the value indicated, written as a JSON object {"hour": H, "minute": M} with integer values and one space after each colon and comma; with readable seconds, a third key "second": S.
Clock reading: {"hour": 12, "minute": 31}
